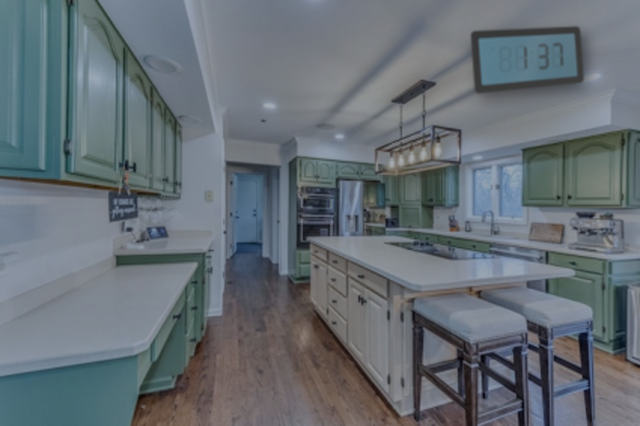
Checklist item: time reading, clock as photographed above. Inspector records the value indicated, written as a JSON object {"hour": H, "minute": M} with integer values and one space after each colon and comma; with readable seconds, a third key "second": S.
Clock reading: {"hour": 1, "minute": 37}
